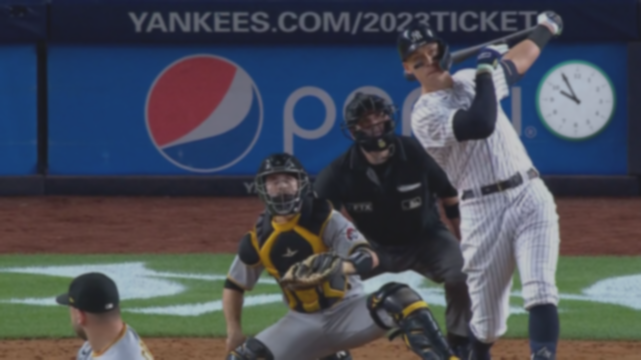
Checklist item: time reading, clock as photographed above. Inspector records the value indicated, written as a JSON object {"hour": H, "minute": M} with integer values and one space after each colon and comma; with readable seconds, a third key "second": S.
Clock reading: {"hour": 9, "minute": 55}
